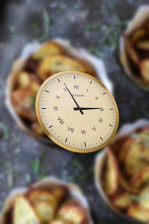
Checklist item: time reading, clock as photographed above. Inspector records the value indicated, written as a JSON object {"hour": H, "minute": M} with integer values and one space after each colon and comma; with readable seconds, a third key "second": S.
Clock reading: {"hour": 2, "minute": 56}
